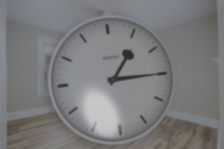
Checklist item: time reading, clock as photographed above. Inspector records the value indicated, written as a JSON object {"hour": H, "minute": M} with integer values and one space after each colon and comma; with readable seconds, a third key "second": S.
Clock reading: {"hour": 1, "minute": 15}
